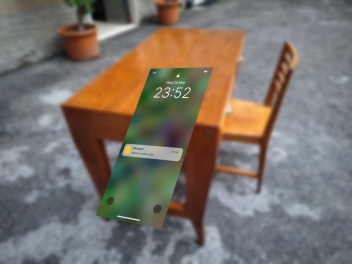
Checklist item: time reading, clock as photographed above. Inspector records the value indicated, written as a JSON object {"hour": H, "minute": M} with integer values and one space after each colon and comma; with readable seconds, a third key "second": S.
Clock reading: {"hour": 23, "minute": 52}
